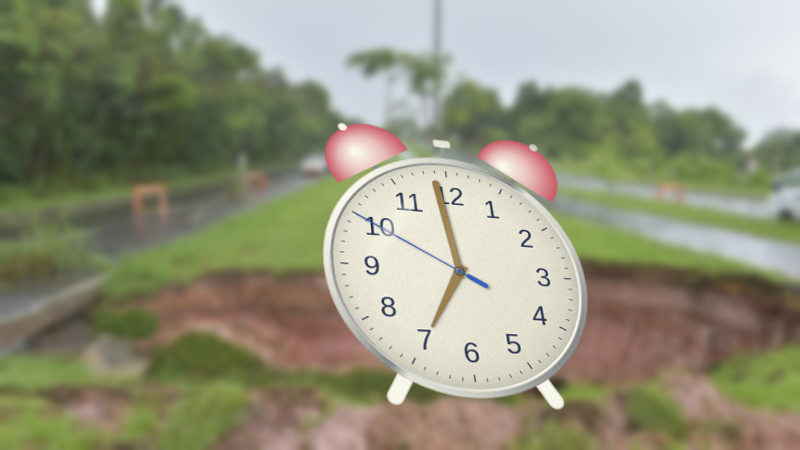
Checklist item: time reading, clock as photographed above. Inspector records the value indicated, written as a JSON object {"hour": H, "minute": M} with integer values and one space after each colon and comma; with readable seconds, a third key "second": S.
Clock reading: {"hour": 6, "minute": 58, "second": 50}
